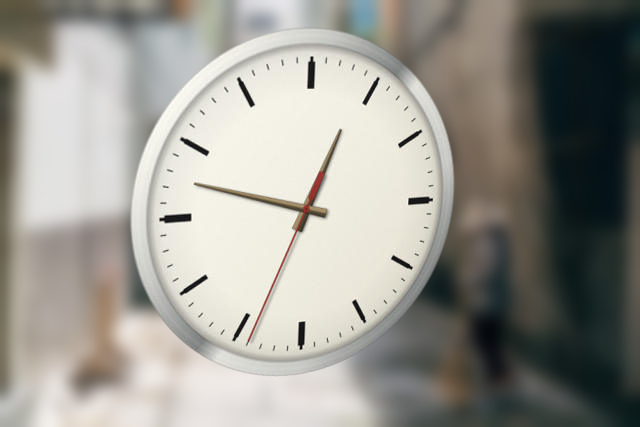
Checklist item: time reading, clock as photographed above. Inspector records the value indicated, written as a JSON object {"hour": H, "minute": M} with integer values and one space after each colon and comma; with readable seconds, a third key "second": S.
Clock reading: {"hour": 12, "minute": 47, "second": 34}
